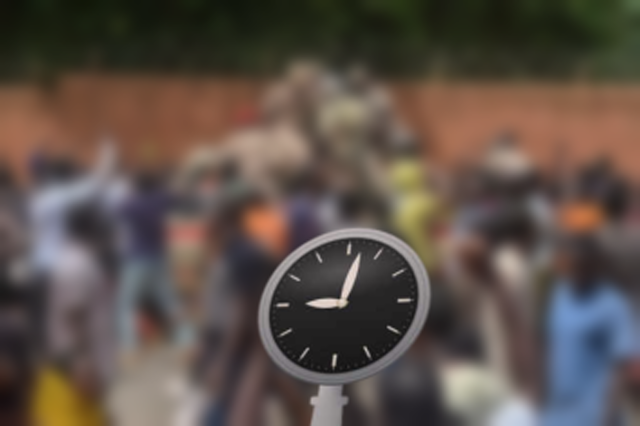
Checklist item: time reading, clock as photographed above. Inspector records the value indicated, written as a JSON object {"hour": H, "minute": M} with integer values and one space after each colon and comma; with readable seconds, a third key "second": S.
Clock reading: {"hour": 9, "minute": 2}
